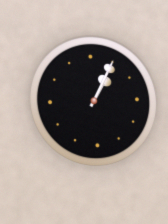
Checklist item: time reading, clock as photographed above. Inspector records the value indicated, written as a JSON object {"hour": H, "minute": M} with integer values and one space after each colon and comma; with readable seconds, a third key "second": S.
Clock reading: {"hour": 1, "minute": 5}
